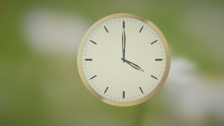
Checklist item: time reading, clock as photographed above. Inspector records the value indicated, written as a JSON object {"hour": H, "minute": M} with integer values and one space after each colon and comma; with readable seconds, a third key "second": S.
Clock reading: {"hour": 4, "minute": 0}
